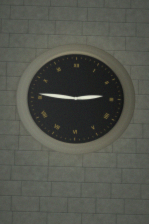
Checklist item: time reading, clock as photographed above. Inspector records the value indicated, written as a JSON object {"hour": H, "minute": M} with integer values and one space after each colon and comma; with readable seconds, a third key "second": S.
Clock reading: {"hour": 2, "minute": 46}
